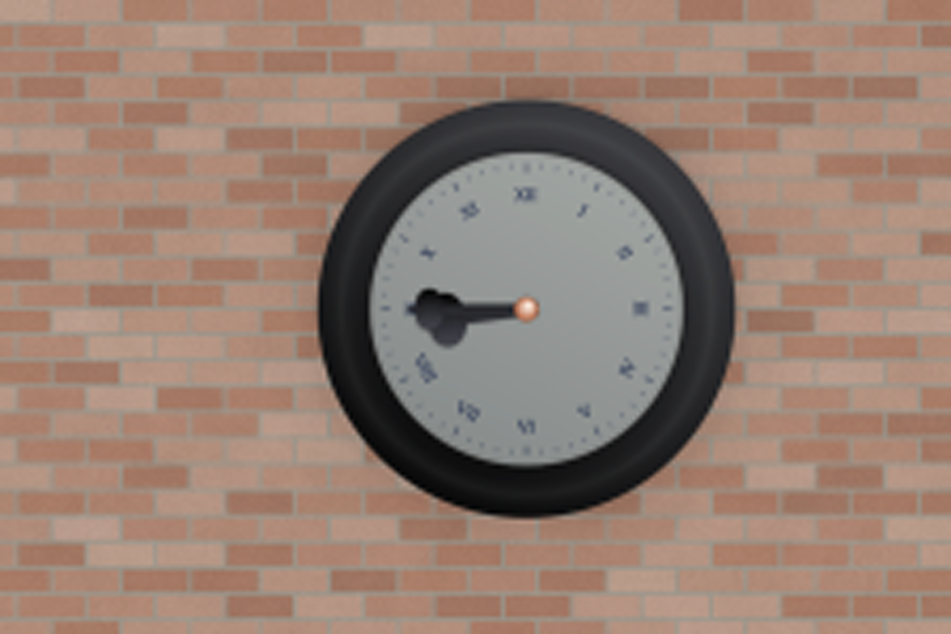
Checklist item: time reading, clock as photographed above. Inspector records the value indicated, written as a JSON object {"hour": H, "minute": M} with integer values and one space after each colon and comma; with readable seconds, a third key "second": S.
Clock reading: {"hour": 8, "minute": 45}
